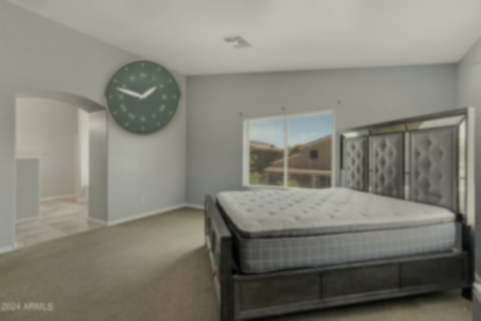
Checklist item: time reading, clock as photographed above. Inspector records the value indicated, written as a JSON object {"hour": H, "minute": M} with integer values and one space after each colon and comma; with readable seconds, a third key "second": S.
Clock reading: {"hour": 1, "minute": 48}
